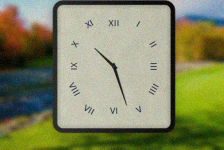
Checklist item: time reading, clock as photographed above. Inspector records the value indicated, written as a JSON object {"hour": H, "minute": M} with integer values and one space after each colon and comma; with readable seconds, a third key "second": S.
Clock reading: {"hour": 10, "minute": 27}
